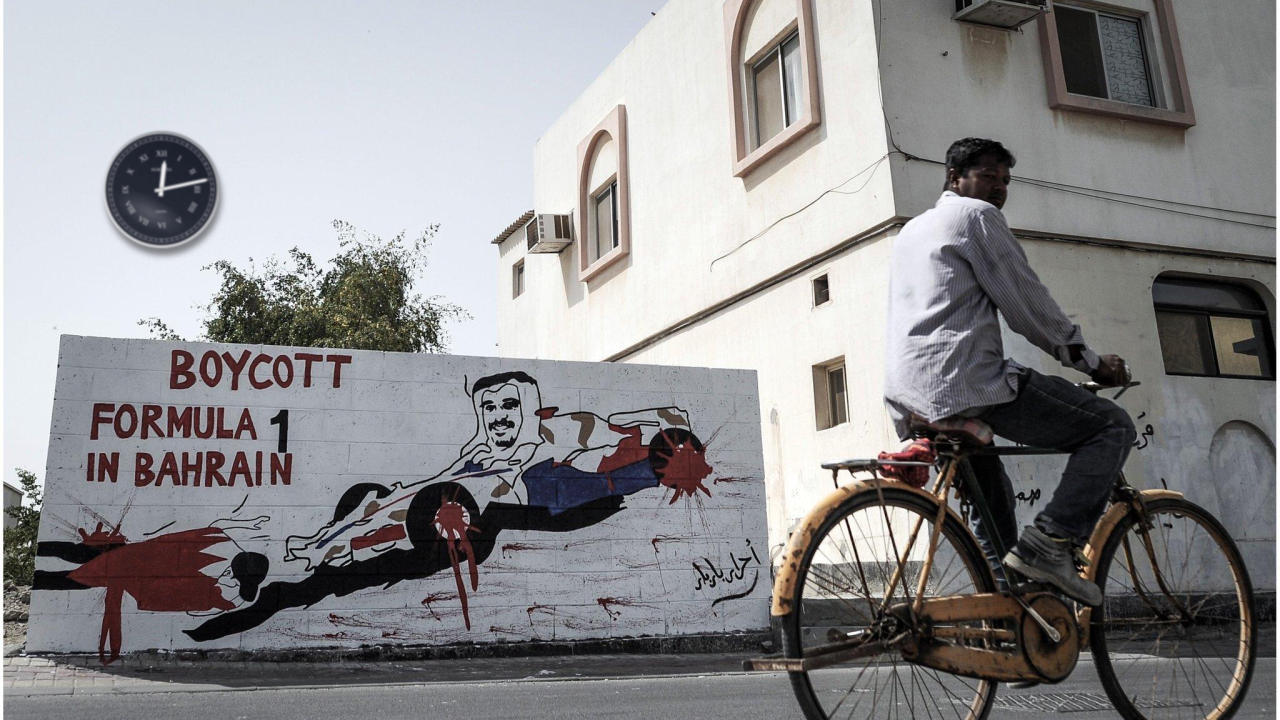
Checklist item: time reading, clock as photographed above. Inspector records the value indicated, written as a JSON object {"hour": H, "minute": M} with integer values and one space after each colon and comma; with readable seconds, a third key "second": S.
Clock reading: {"hour": 12, "minute": 13}
